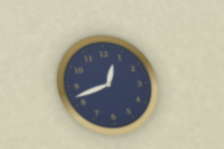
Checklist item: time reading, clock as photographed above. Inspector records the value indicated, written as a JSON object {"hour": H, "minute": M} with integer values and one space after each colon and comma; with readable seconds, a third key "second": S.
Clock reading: {"hour": 12, "minute": 42}
